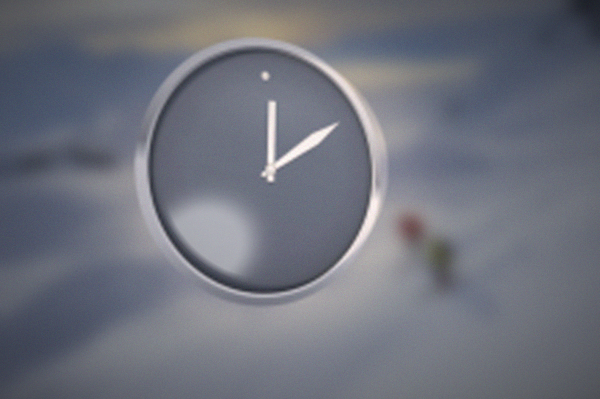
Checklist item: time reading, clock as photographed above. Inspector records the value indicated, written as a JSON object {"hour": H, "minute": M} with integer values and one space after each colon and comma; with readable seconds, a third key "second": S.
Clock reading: {"hour": 12, "minute": 10}
